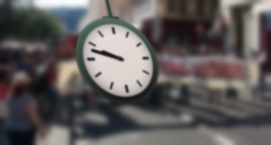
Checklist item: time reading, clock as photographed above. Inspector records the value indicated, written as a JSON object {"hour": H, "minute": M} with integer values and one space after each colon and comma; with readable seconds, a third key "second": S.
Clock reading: {"hour": 9, "minute": 48}
